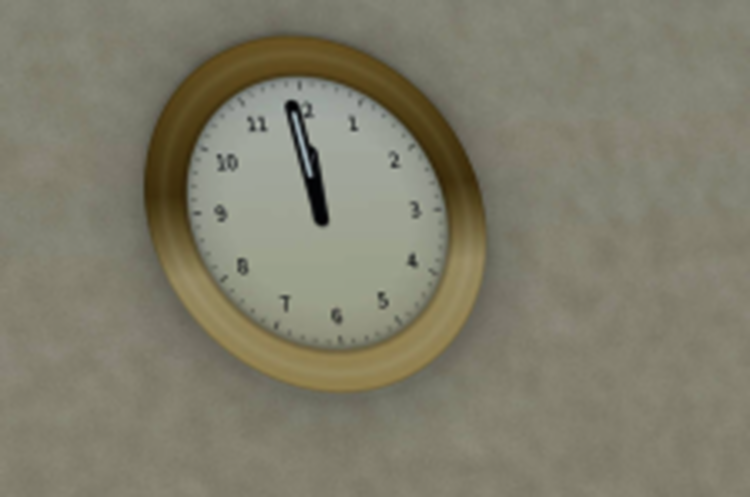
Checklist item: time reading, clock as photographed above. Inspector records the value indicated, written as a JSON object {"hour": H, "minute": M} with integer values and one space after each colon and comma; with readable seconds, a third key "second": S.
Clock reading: {"hour": 11, "minute": 59}
